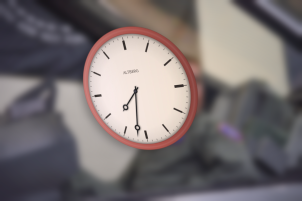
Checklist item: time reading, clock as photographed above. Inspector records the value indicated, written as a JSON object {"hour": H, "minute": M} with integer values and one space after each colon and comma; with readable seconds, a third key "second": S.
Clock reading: {"hour": 7, "minute": 32}
